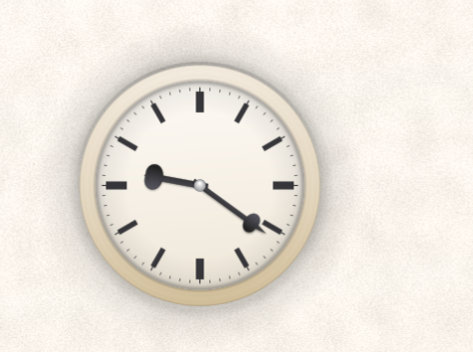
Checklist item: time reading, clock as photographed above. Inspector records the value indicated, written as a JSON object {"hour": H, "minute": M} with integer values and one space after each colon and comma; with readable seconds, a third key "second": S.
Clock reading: {"hour": 9, "minute": 21}
